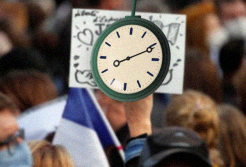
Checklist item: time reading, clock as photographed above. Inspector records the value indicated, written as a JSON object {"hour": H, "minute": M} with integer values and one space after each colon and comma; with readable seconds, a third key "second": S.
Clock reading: {"hour": 8, "minute": 11}
